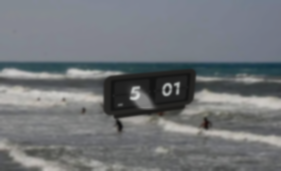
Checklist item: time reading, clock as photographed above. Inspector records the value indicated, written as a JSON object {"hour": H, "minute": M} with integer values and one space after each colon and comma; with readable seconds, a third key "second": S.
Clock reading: {"hour": 5, "minute": 1}
